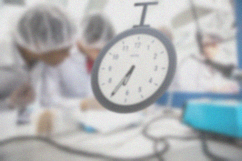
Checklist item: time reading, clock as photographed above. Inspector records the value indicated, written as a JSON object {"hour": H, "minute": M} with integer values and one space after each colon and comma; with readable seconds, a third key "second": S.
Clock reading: {"hour": 6, "minute": 35}
